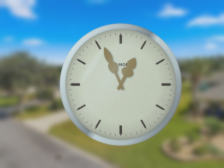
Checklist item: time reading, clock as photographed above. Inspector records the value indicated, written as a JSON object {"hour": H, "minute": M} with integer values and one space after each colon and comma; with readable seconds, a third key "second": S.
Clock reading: {"hour": 12, "minute": 56}
